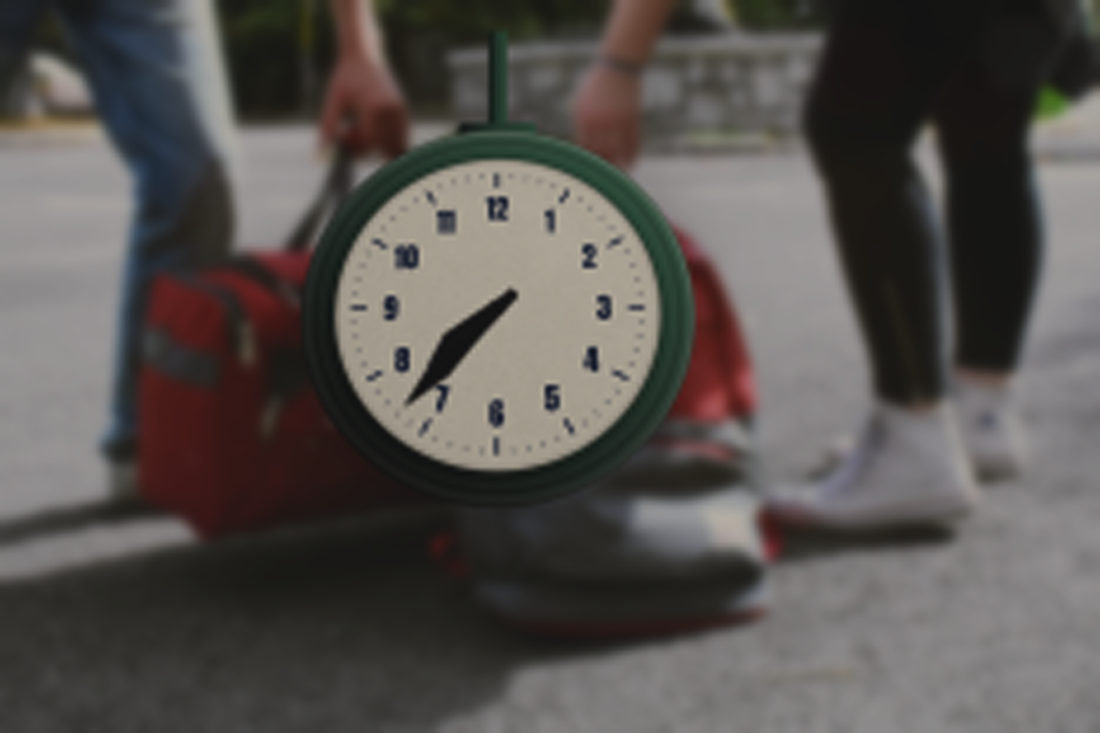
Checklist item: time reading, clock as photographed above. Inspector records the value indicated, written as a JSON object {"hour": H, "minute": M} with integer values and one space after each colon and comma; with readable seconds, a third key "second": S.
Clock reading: {"hour": 7, "minute": 37}
